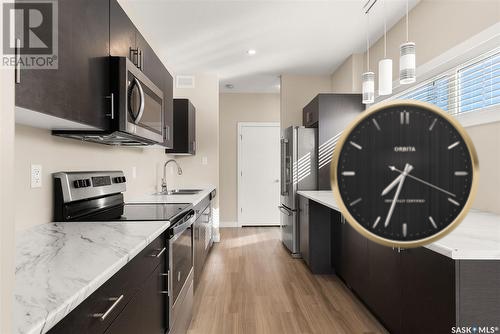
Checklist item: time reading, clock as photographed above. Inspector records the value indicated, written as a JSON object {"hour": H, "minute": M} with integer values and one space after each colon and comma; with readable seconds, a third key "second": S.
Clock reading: {"hour": 7, "minute": 33, "second": 19}
